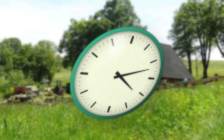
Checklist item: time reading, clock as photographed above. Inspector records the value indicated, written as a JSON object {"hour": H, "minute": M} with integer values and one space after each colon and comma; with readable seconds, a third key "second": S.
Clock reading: {"hour": 4, "minute": 12}
